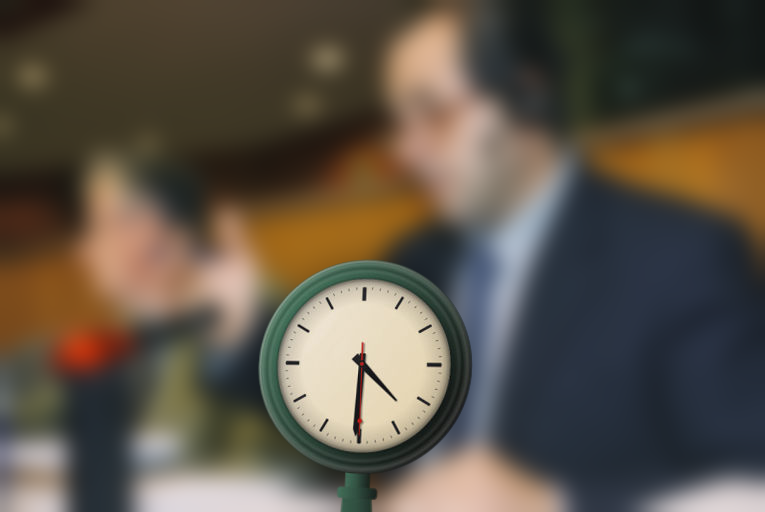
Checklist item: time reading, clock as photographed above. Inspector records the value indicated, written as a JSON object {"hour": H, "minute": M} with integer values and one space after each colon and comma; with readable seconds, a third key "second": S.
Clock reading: {"hour": 4, "minute": 30, "second": 30}
